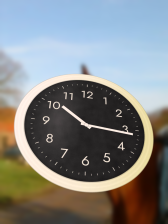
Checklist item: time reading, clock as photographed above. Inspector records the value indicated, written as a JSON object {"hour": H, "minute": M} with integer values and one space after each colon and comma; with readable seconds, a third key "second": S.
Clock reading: {"hour": 10, "minute": 16}
